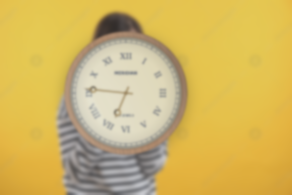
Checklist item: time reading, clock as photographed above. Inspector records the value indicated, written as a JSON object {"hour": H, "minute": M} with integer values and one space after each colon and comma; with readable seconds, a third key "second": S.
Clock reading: {"hour": 6, "minute": 46}
